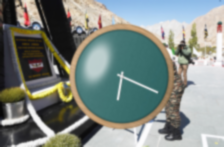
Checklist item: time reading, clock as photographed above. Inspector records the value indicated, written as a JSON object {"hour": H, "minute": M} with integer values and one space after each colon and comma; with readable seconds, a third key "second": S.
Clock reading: {"hour": 6, "minute": 19}
